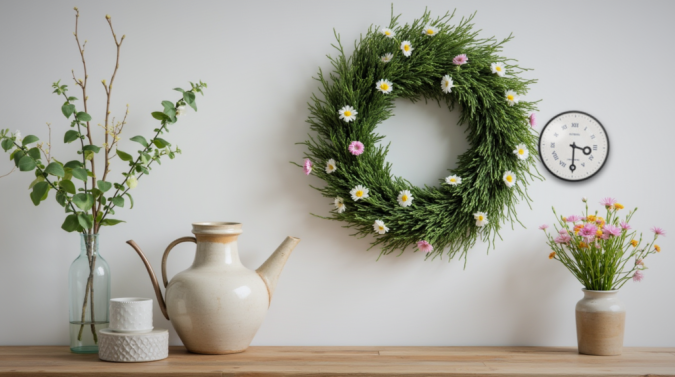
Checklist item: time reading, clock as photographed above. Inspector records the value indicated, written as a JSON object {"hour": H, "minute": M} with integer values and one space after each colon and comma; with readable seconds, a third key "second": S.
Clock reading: {"hour": 3, "minute": 30}
